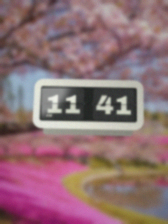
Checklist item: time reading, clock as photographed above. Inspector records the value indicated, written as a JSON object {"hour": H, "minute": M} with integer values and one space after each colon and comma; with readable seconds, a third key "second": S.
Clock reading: {"hour": 11, "minute": 41}
